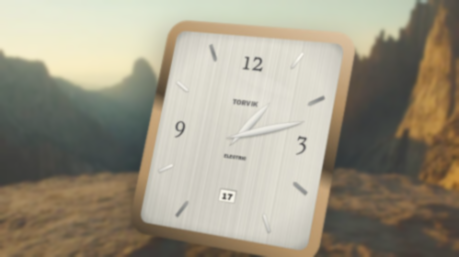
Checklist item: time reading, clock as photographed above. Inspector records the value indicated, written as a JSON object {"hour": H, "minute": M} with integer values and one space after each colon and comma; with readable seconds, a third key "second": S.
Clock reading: {"hour": 1, "minute": 12}
